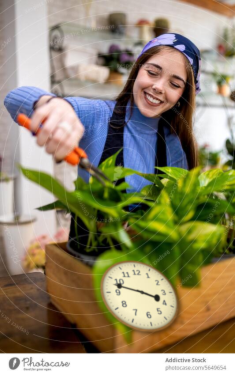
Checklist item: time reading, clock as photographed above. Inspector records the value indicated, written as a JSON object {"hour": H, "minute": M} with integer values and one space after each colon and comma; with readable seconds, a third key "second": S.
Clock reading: {"hour": 3, "minute": 48}
